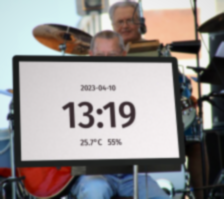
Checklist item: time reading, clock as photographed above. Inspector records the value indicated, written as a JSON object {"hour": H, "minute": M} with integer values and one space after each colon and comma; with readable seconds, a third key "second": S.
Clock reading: {"hour": 13, "minute": 19}
